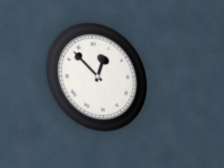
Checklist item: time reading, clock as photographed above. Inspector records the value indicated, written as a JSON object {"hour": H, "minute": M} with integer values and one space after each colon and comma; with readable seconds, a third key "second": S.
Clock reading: {"hour": 12, "minute": 53}
